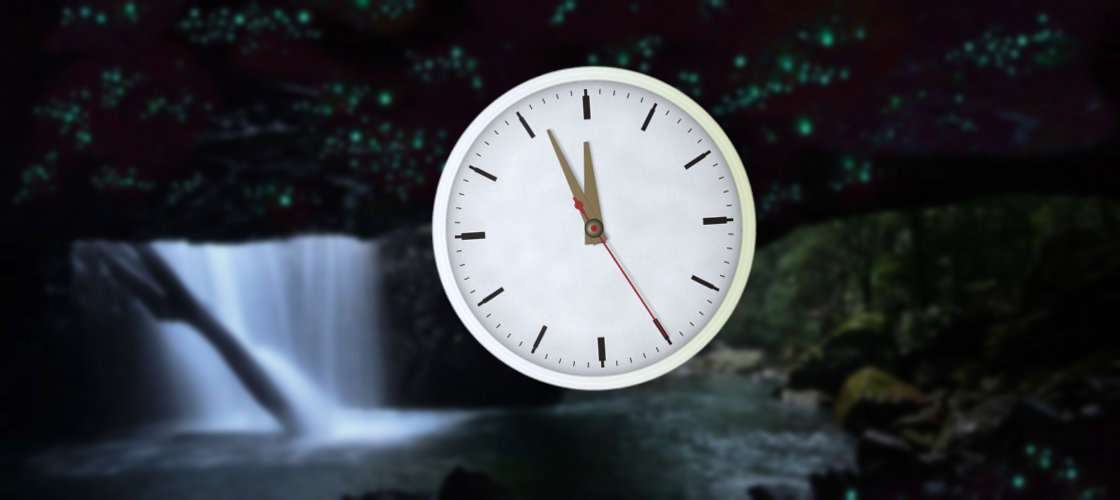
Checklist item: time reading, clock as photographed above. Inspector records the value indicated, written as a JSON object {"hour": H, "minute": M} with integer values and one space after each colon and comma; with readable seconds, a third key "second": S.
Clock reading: {"hour": 11, "minute": 56, "second": 25}
